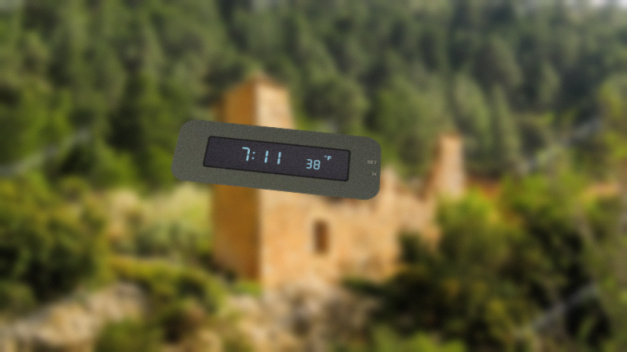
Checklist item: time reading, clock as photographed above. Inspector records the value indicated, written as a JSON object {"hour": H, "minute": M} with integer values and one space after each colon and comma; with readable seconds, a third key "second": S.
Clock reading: {"hour": 7, "minute": 11}
